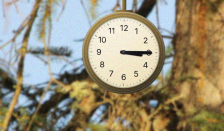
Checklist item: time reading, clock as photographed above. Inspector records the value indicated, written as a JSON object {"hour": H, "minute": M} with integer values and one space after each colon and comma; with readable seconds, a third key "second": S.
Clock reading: {"hour": 3, "minute": 15}
